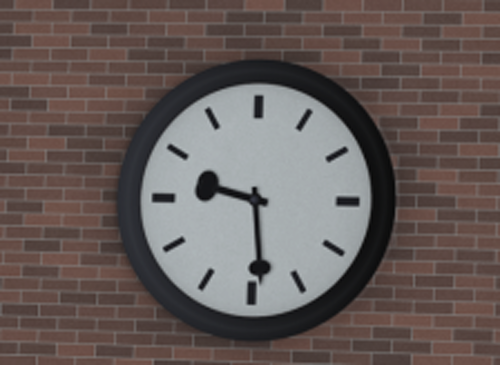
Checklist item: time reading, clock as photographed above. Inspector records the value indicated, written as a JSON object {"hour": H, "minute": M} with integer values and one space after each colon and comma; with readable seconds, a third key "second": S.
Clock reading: {"hour": 9, "minute": 29}
